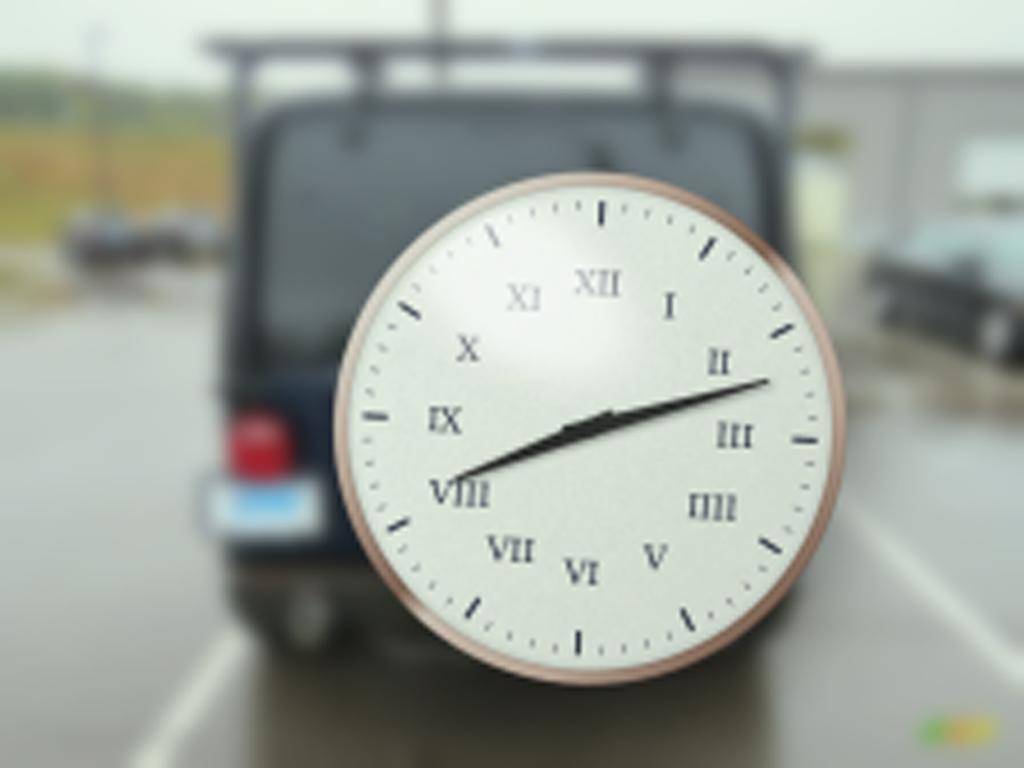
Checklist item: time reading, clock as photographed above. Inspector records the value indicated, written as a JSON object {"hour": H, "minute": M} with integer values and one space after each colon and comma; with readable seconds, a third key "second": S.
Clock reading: {"hour": 8, "minute": 12}
